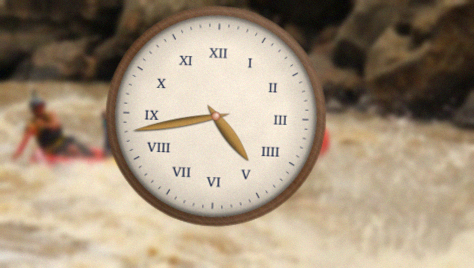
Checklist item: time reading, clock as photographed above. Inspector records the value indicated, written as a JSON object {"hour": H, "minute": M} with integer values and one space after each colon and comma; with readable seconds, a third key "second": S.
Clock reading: {"hour": 4, "minute": 43}
